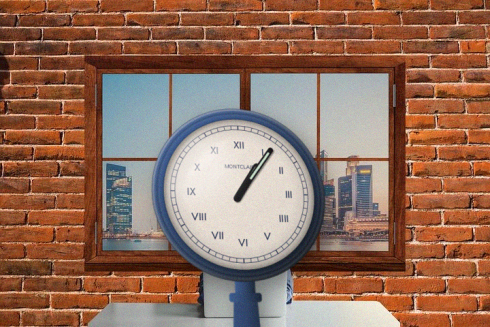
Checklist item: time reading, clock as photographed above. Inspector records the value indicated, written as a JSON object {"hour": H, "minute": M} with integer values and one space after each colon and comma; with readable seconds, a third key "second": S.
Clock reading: {"hour": 1, "minute": 6}
